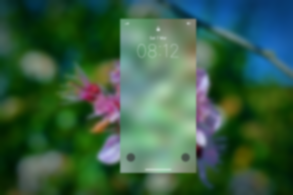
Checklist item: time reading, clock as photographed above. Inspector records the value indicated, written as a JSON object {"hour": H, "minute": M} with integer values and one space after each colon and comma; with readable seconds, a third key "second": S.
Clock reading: {"hour": 8, "minute": 12}
